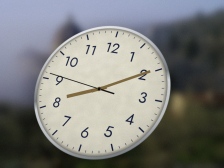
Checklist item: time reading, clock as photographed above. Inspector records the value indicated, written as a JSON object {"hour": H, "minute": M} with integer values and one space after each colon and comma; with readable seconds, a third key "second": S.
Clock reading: {"hour": 8, "minute": 9, "second": 46}
